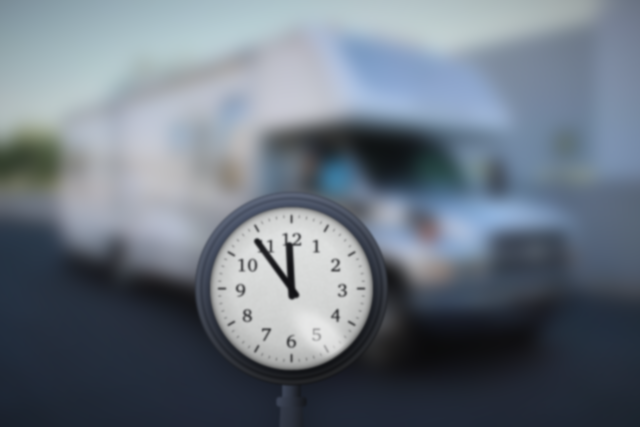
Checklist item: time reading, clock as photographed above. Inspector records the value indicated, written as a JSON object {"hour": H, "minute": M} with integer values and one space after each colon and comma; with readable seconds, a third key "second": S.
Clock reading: {"hour": 11, "minute": 54}
